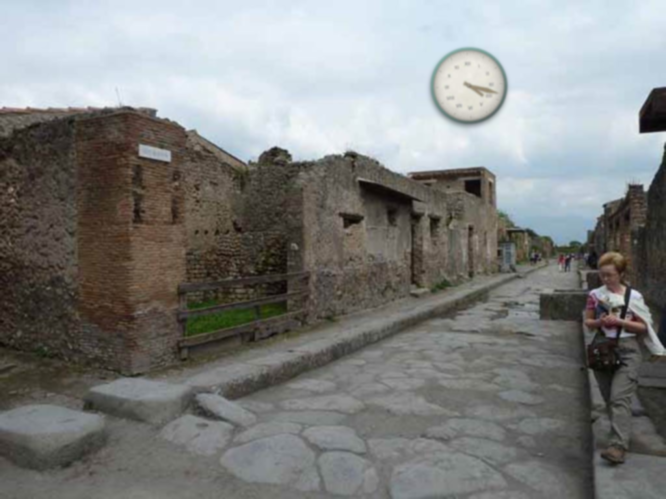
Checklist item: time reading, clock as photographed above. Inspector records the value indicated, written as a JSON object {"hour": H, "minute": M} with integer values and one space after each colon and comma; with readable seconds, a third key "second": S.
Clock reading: {"hour": 4, "minute": 18}
